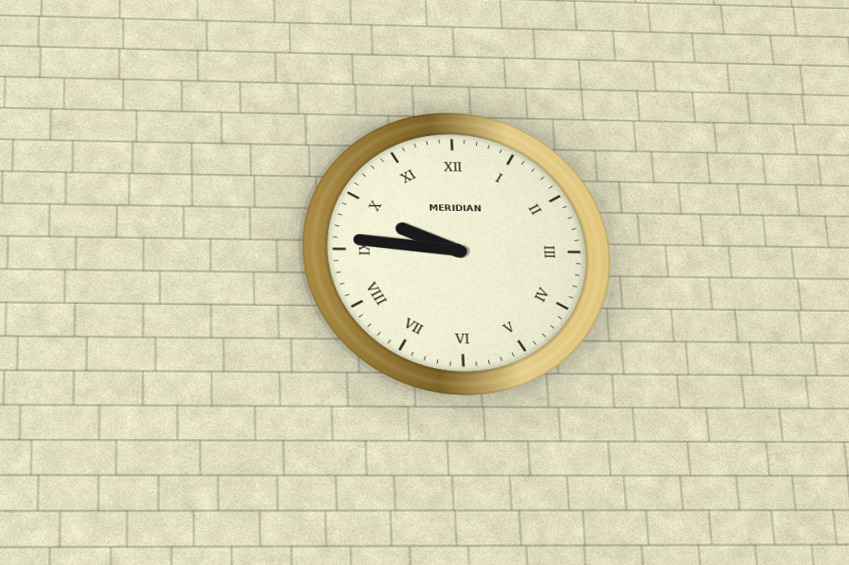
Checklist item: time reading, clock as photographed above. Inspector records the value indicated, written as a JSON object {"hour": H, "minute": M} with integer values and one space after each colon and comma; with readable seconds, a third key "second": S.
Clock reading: {"hour": 9, "minute": 46}
